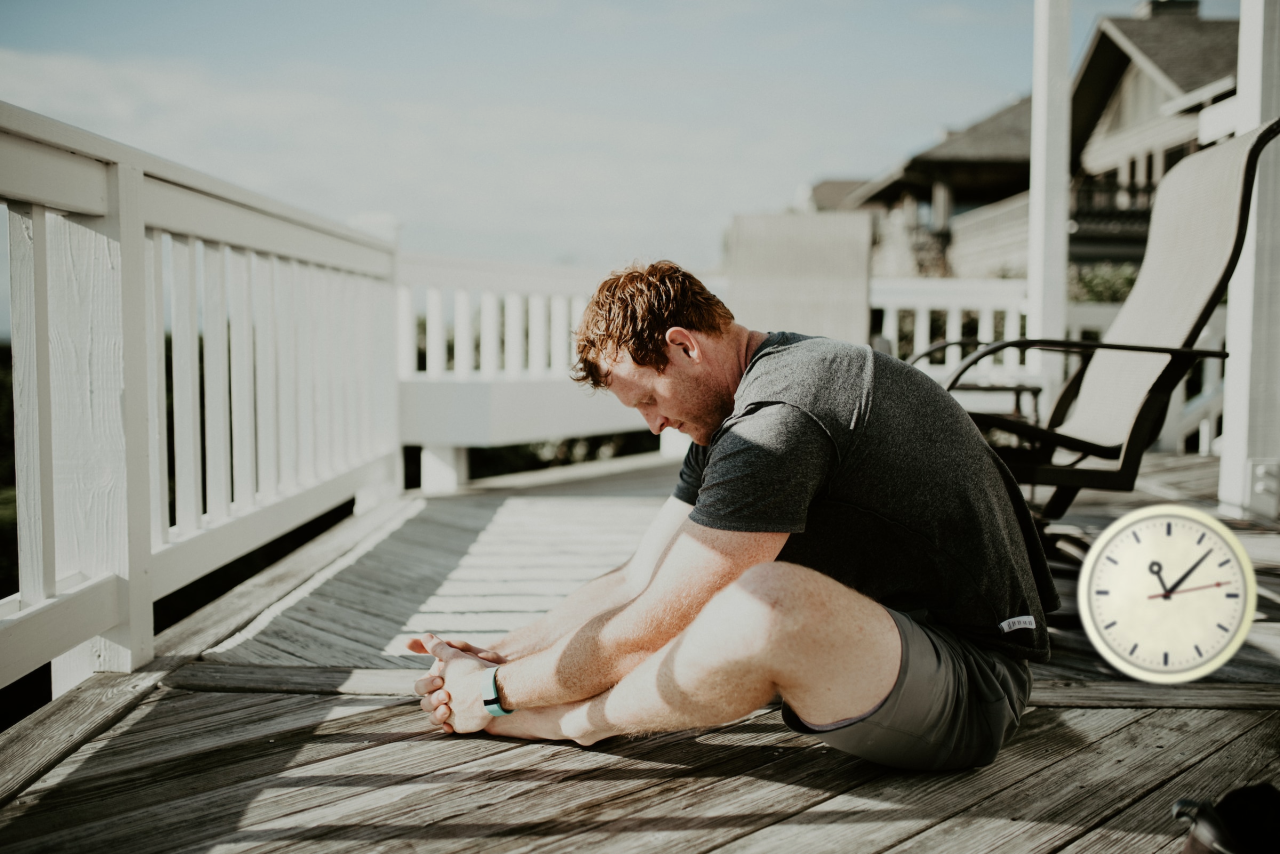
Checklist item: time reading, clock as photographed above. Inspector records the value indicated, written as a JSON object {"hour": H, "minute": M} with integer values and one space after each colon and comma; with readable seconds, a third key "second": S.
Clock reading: {"hour": 11, "minute": 7, "second": 13}
